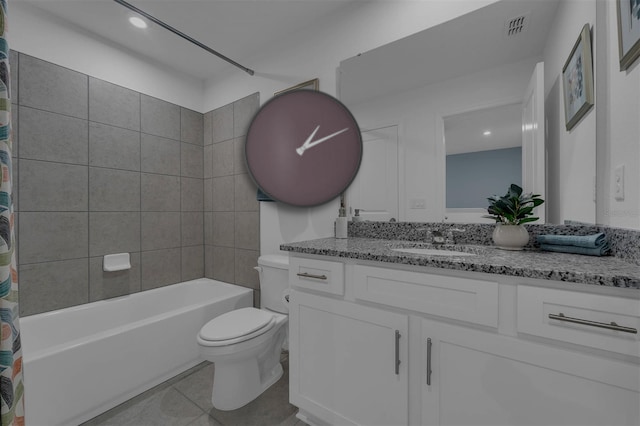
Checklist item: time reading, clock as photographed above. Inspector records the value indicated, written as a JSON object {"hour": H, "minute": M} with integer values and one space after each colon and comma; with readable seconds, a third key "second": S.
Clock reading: {"hour": 1, "minute": 11}
